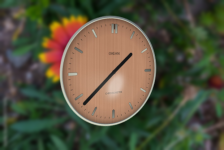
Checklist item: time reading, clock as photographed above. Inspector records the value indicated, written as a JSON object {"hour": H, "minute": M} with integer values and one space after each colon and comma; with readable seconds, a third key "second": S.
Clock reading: {"hour": 1, "minute": 38}
